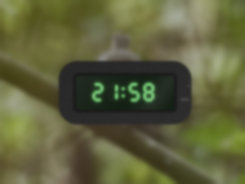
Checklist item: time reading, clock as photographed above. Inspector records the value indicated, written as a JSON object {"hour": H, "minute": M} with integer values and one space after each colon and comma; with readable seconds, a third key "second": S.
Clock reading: {"hour": 21, "minute": 58}
